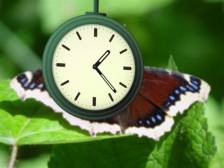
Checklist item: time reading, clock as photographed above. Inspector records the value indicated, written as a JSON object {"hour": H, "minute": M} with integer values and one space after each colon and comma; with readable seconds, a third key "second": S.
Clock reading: {"hour": 1, "minute": 23}
